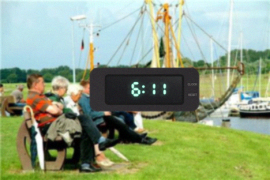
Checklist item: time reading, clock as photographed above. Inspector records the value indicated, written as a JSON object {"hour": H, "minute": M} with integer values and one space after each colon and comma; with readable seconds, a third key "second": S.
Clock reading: {"hour": 6, "minute": 11}
